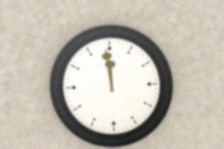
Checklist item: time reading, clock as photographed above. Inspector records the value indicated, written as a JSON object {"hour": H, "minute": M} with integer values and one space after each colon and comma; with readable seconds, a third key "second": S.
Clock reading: {"hour": 11, "minute": 59}
